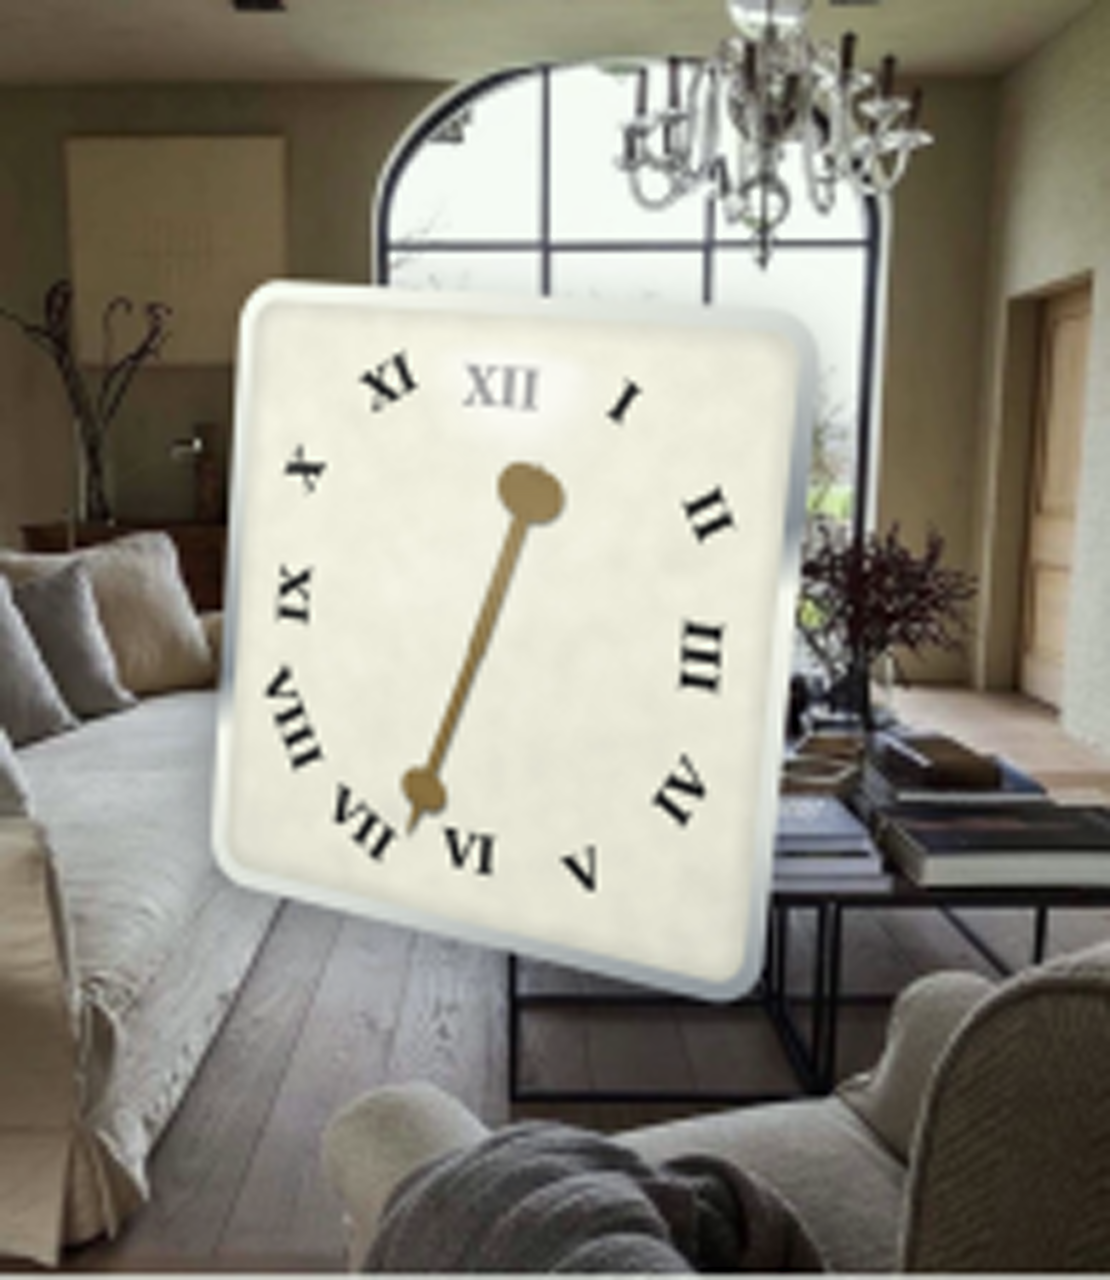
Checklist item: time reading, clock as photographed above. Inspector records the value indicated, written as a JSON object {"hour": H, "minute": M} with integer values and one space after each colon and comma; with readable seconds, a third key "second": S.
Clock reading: {"hour": 12, "minute": 33}
